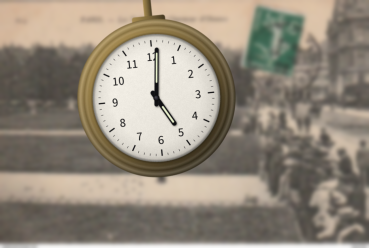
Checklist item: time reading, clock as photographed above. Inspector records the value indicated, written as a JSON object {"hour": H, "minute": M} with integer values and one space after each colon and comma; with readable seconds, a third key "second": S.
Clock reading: {"hour": 5, "minute": 1}
